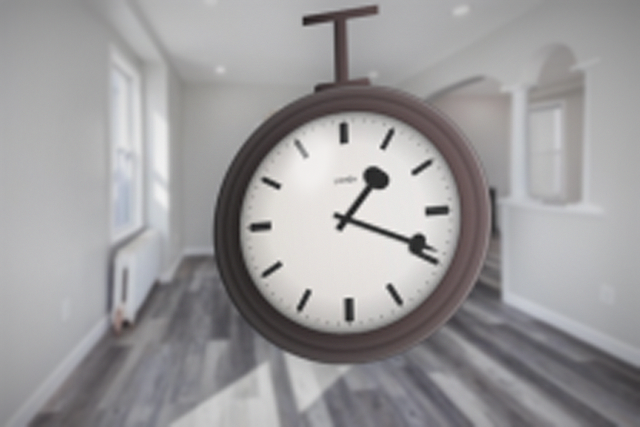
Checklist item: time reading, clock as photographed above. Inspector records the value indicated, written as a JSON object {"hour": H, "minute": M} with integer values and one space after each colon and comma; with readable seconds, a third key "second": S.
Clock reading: {"hour": 1, "minute": 19}
